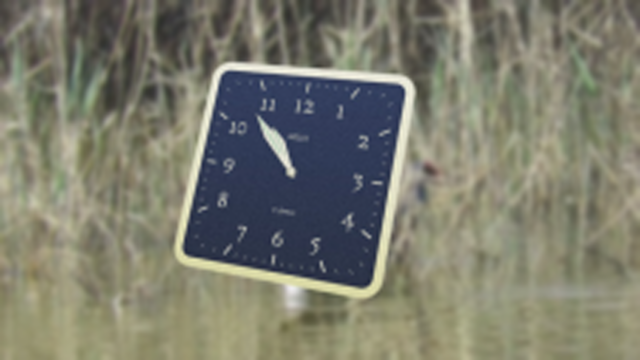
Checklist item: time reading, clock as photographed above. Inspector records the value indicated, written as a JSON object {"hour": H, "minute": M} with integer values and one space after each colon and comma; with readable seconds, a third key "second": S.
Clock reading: {"hour": 10, "minute": 53}
